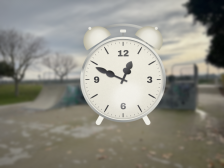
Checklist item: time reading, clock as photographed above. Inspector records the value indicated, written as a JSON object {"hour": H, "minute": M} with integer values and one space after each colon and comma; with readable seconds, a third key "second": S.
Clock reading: {"hour": 12, "minute": 49}
